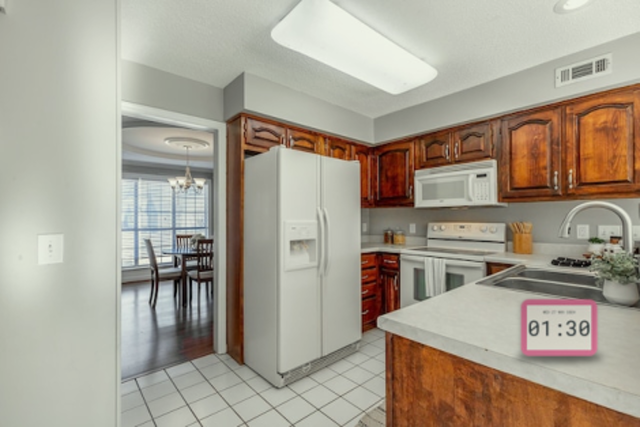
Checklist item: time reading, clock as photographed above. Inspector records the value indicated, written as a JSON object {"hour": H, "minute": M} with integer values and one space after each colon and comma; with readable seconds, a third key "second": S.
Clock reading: {"hour": 1, "minute": 30}
